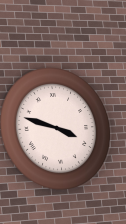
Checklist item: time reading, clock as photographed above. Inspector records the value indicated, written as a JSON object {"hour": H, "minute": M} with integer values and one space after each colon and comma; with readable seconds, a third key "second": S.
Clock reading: {"hour": 3, "minute": 48}
